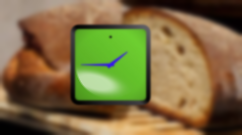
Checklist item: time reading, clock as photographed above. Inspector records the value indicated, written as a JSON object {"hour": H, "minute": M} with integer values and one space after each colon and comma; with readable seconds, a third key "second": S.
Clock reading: {"hour": 1, "minute": 45}
